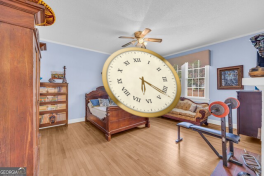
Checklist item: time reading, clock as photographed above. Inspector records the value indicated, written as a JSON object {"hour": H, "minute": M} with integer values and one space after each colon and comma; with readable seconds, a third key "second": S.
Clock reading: {"hour": 6, "minute": 22}
